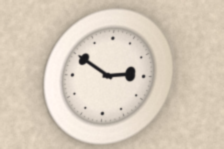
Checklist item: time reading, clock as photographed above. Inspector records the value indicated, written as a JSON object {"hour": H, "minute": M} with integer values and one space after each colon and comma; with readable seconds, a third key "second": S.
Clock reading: {"hour": 2, "minute": 50}
